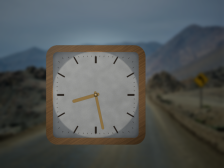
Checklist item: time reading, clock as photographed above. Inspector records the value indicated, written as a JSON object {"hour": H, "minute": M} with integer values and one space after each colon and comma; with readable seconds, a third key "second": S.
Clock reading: {"hour": 8, "minute": 28}
